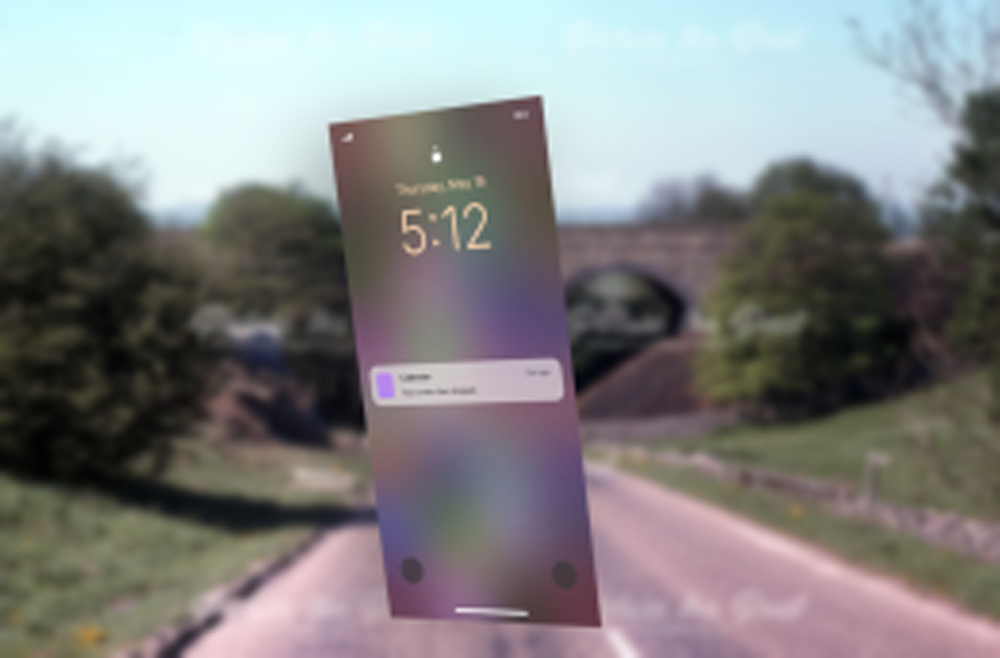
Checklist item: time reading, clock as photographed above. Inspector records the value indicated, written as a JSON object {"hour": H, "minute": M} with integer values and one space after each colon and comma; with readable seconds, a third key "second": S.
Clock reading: {"hour": 5, "minute": 12}
